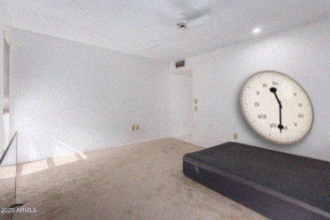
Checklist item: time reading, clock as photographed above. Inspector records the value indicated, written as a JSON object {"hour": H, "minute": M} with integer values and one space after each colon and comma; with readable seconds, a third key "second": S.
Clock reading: {"hour": 11, "minute": 32}
